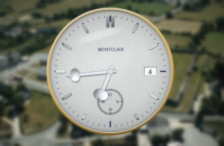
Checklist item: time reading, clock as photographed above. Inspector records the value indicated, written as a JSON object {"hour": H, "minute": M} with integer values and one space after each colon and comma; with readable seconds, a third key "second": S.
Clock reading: {"hour": 6, "minute": 44}
